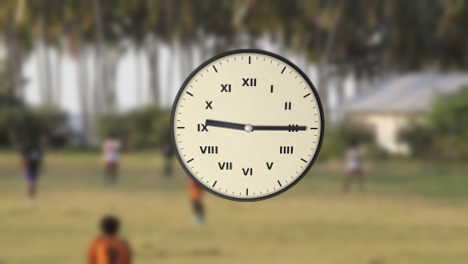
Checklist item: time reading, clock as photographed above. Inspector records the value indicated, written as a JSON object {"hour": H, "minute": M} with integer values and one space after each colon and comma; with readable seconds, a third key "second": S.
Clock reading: {"hour": 9, "minute": 15}
